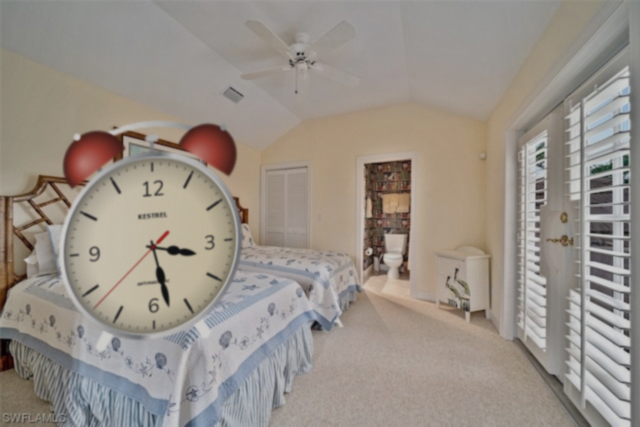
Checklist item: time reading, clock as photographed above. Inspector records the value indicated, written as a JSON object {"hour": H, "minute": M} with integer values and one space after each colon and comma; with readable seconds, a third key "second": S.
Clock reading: {"hour": 3, "minute": 27, "second": 38}
